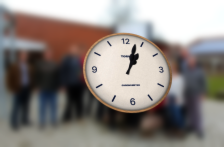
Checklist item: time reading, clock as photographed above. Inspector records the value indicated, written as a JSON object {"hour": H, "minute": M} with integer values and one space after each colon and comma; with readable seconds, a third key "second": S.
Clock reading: {"hour": 1, "minute": 3}
